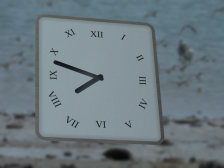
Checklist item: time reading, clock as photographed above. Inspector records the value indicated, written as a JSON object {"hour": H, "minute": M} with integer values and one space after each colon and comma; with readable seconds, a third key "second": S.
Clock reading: {"hour": 7, "minute": 48}
